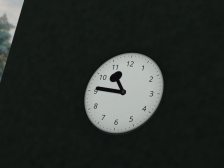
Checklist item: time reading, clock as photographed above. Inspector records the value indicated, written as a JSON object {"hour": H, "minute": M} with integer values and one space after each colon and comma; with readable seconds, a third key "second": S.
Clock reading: {"hour": 10, "minute": 46}
